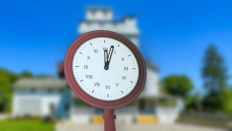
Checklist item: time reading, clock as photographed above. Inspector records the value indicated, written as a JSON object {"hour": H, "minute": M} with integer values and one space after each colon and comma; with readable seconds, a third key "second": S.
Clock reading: {"hour": 12, "minute": 3}
